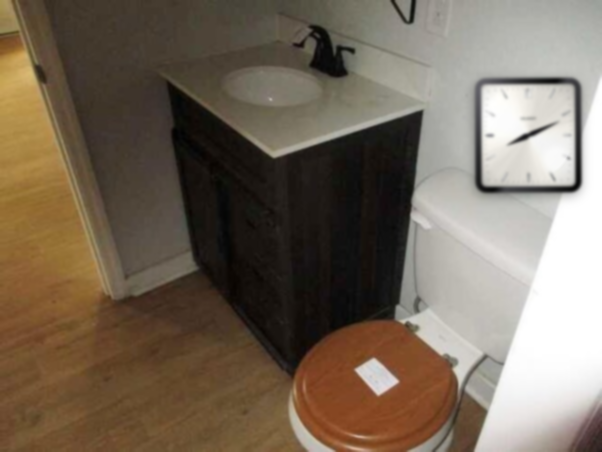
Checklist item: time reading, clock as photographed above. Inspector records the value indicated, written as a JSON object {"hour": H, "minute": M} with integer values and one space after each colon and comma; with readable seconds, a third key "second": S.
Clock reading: {"hour": 8, "minute": 11}
